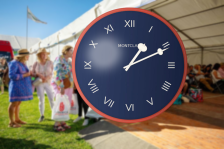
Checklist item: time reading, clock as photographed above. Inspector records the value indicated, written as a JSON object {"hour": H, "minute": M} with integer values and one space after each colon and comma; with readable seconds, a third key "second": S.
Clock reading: {"hour": 1, "minute": 11}
